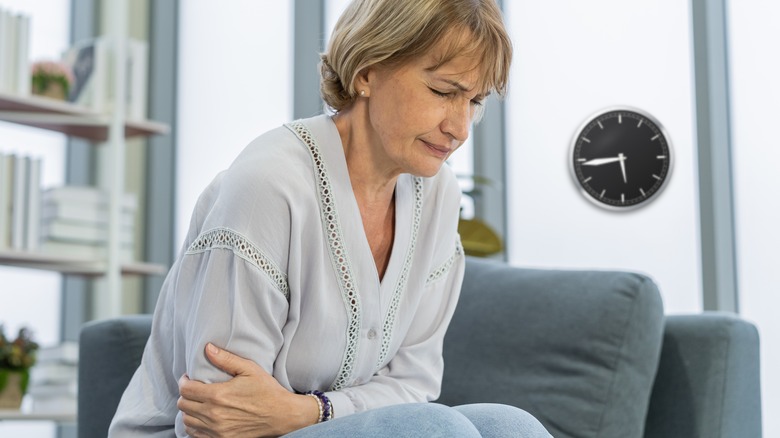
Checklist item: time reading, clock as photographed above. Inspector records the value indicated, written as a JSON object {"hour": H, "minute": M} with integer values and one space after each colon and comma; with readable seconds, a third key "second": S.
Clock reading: {"hour": 5, "minute": 44}
